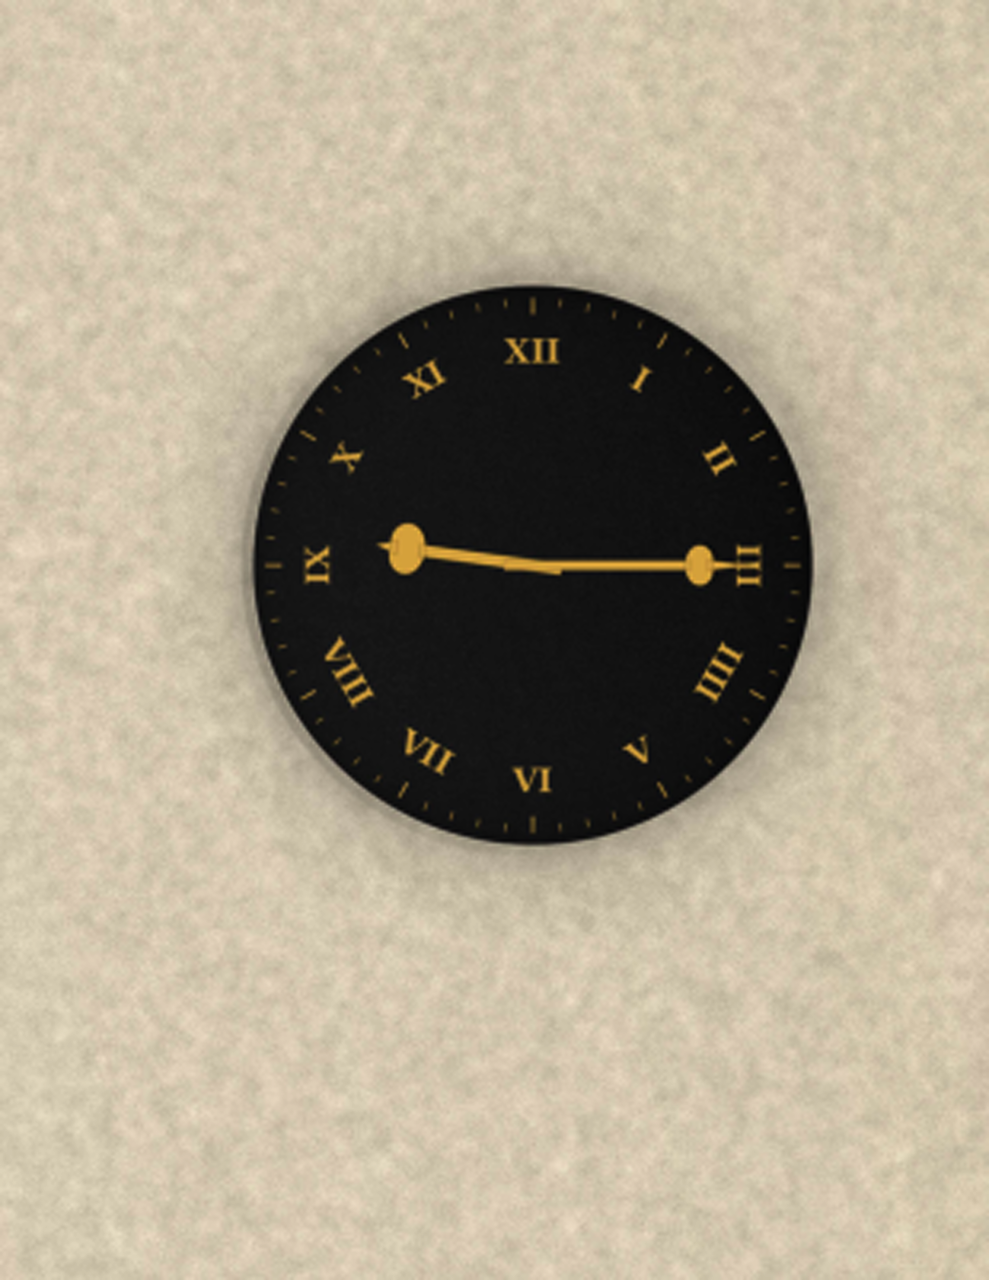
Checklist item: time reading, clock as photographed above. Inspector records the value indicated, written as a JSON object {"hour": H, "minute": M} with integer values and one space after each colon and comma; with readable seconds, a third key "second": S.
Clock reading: {"hour": 9, "minute": 15}
